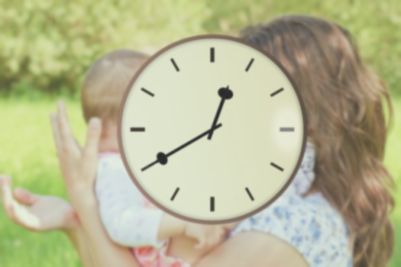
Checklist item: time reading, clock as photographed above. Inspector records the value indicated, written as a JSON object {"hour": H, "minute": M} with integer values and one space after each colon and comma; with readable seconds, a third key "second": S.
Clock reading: {"hour": 12, "minute": 40}
